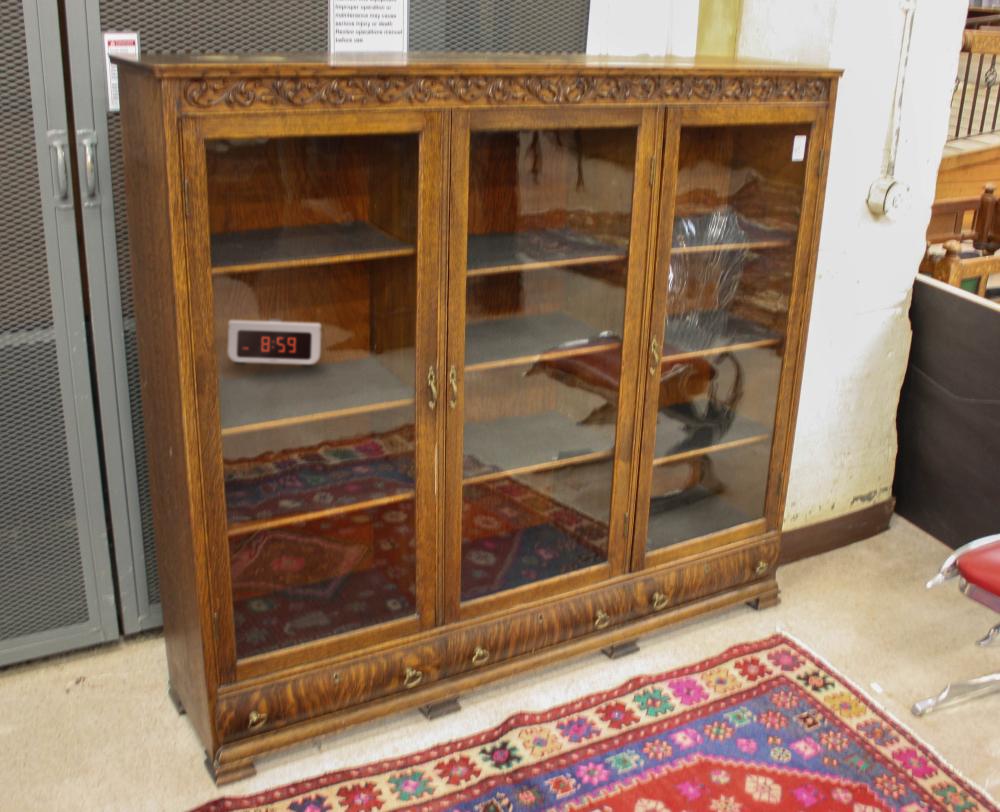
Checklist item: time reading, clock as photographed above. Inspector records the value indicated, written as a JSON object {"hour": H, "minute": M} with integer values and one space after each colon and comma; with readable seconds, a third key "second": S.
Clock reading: {"hour": 8, "minute": 59}
